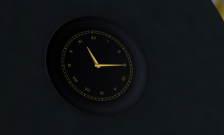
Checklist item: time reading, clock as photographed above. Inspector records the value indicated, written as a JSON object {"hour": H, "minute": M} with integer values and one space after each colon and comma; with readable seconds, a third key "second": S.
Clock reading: {"hour": 11, "minute": 15}
